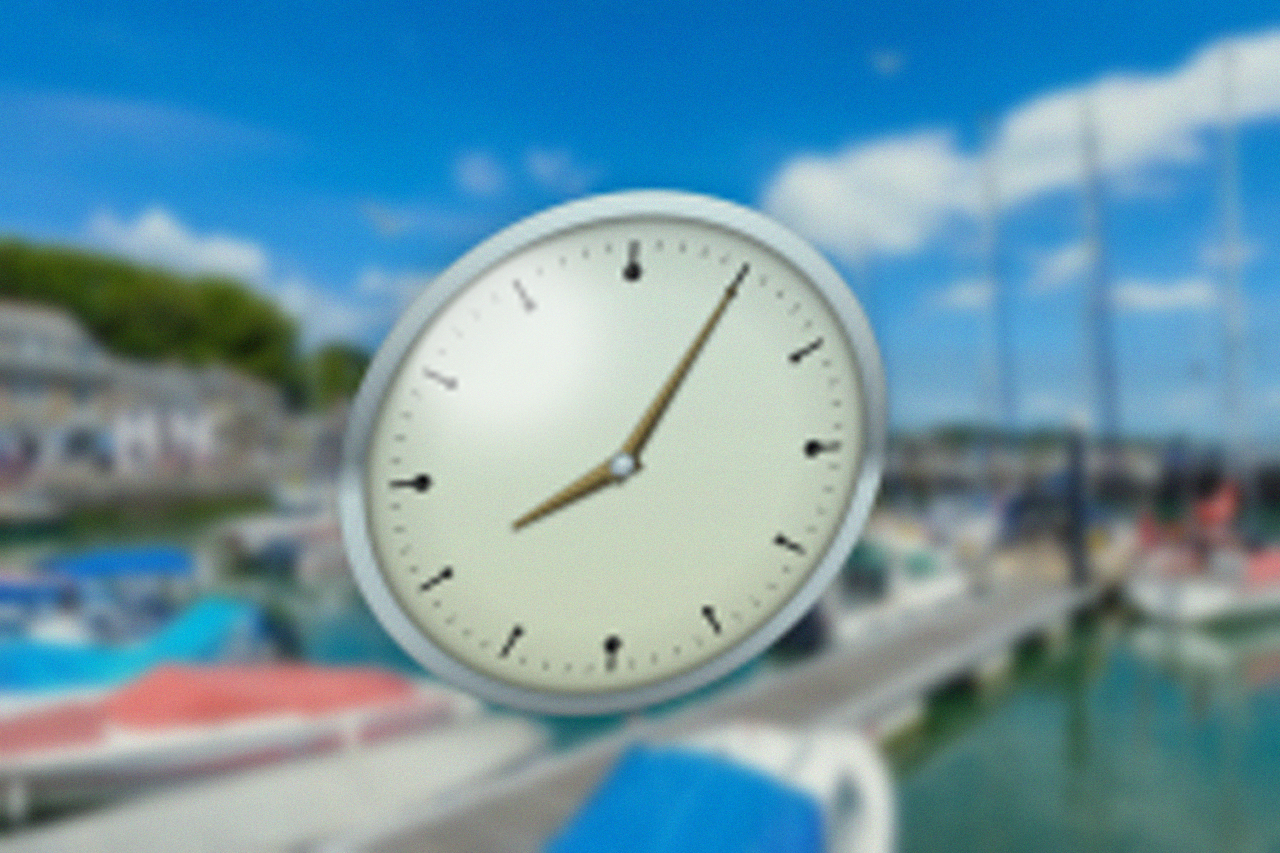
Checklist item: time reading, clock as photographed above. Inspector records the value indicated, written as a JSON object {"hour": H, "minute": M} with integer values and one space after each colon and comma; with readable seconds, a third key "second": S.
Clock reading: {"hour": 8, "minute": 5}
